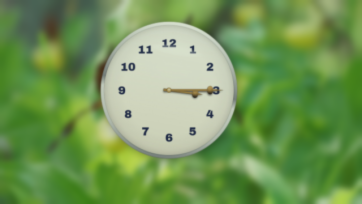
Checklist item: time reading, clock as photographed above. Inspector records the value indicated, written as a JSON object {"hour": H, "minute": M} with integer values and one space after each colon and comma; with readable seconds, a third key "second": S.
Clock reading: {"hour": 3, "minute": 15}
